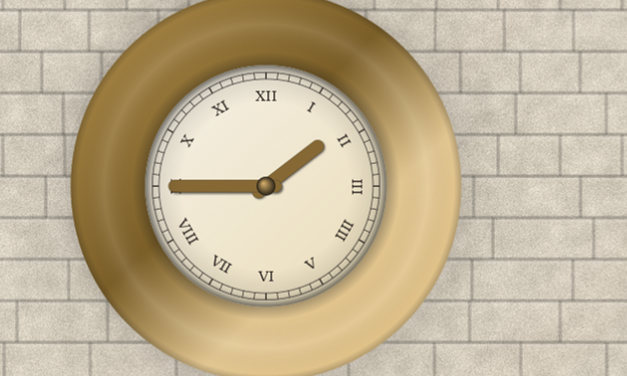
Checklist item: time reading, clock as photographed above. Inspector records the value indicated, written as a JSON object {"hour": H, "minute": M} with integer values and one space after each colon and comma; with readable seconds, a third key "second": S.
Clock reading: {"hour": 1, "minute": 45}
